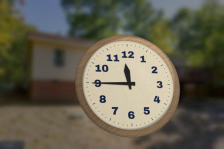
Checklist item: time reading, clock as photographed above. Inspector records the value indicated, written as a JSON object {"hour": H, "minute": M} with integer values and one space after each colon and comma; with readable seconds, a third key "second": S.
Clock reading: {"hour": 11, "minute": 45}
